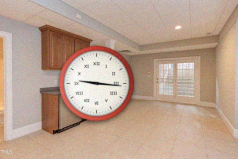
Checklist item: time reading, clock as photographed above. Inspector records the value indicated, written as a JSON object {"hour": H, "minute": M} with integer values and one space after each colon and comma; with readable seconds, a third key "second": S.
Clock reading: {"hour": 9, "minute": 16}
